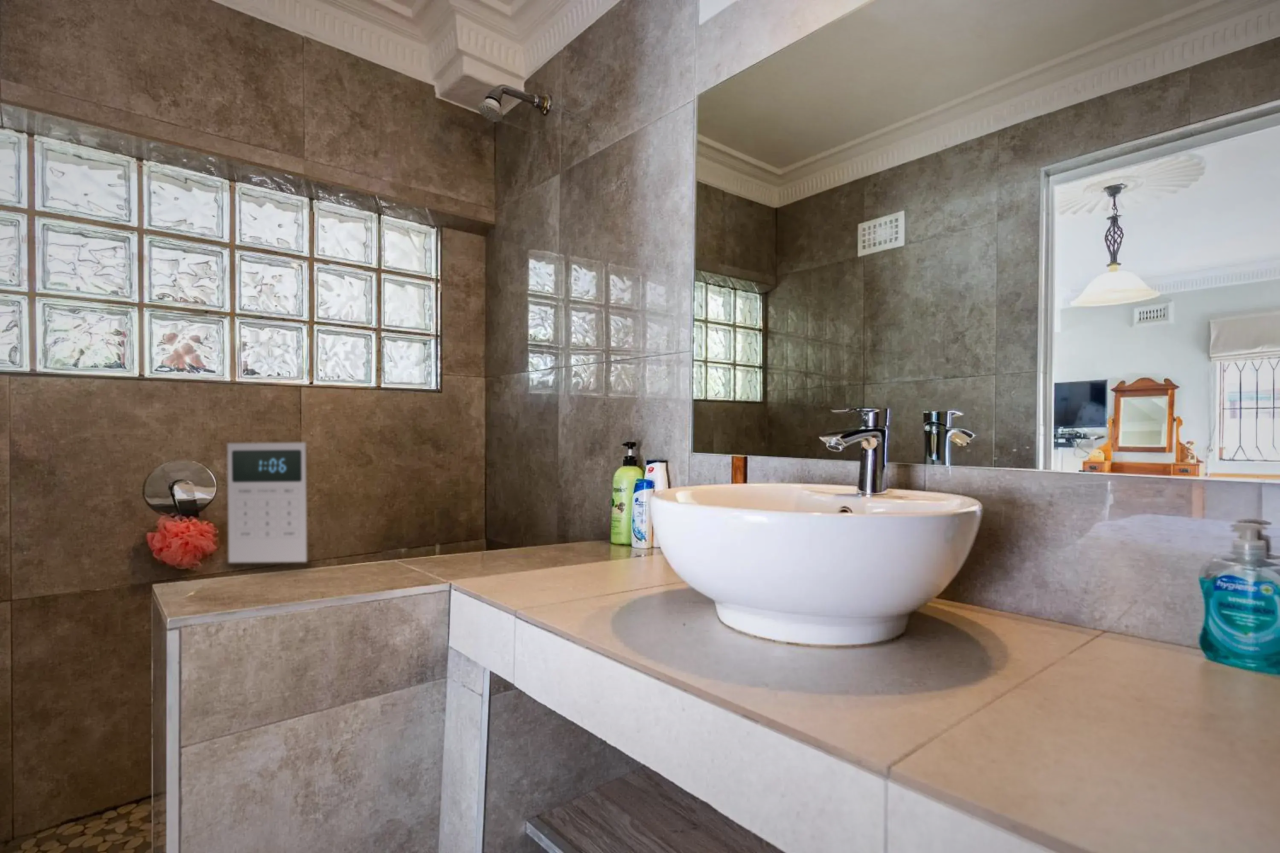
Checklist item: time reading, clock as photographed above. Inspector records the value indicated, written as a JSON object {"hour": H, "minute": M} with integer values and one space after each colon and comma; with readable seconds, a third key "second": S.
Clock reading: {"hour": 1, "minute": 6}
